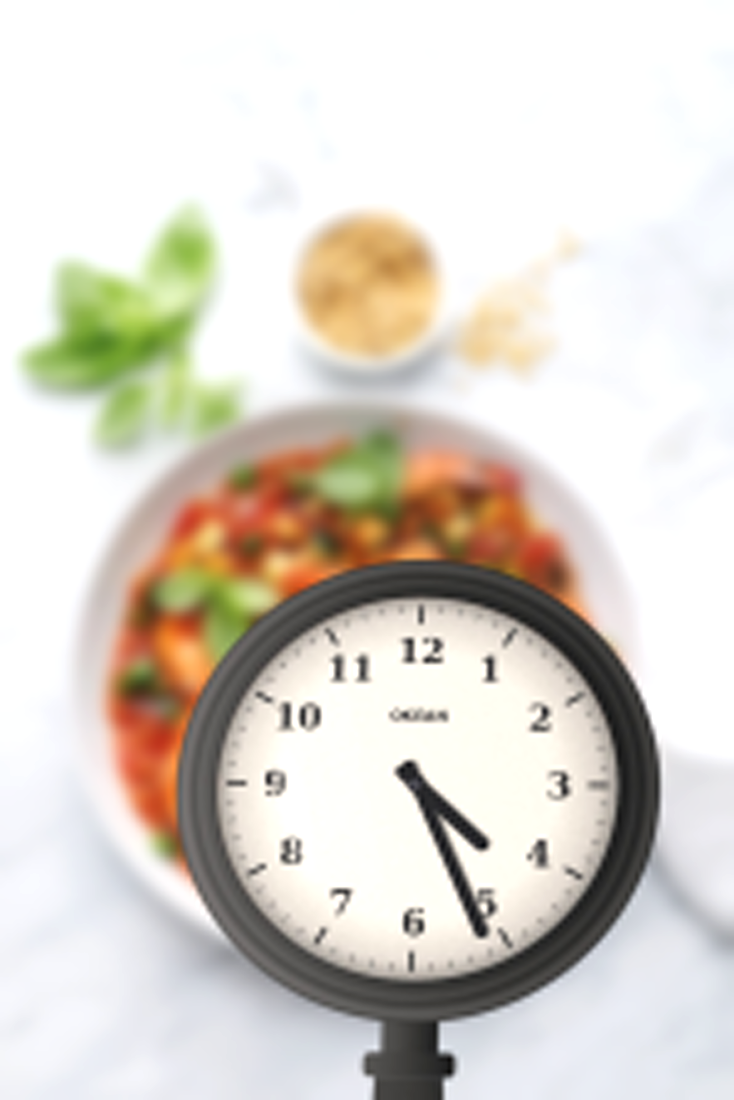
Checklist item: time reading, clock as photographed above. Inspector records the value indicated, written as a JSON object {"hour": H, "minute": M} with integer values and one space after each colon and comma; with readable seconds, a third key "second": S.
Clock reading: {"hour": 4, "minute": 26}
